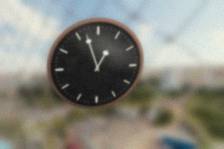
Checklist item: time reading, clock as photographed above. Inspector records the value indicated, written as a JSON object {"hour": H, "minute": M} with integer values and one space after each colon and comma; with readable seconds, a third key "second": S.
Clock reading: {"hour": 12, "minute": 57}
